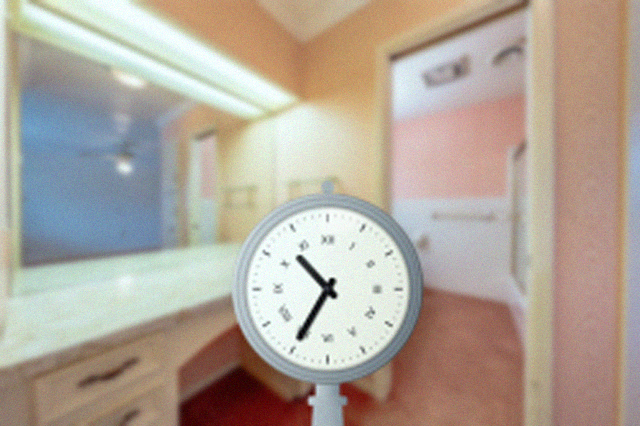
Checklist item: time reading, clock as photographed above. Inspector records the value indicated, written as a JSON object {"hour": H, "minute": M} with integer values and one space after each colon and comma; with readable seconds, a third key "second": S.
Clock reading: {"hour": 10, "minute": 35}
